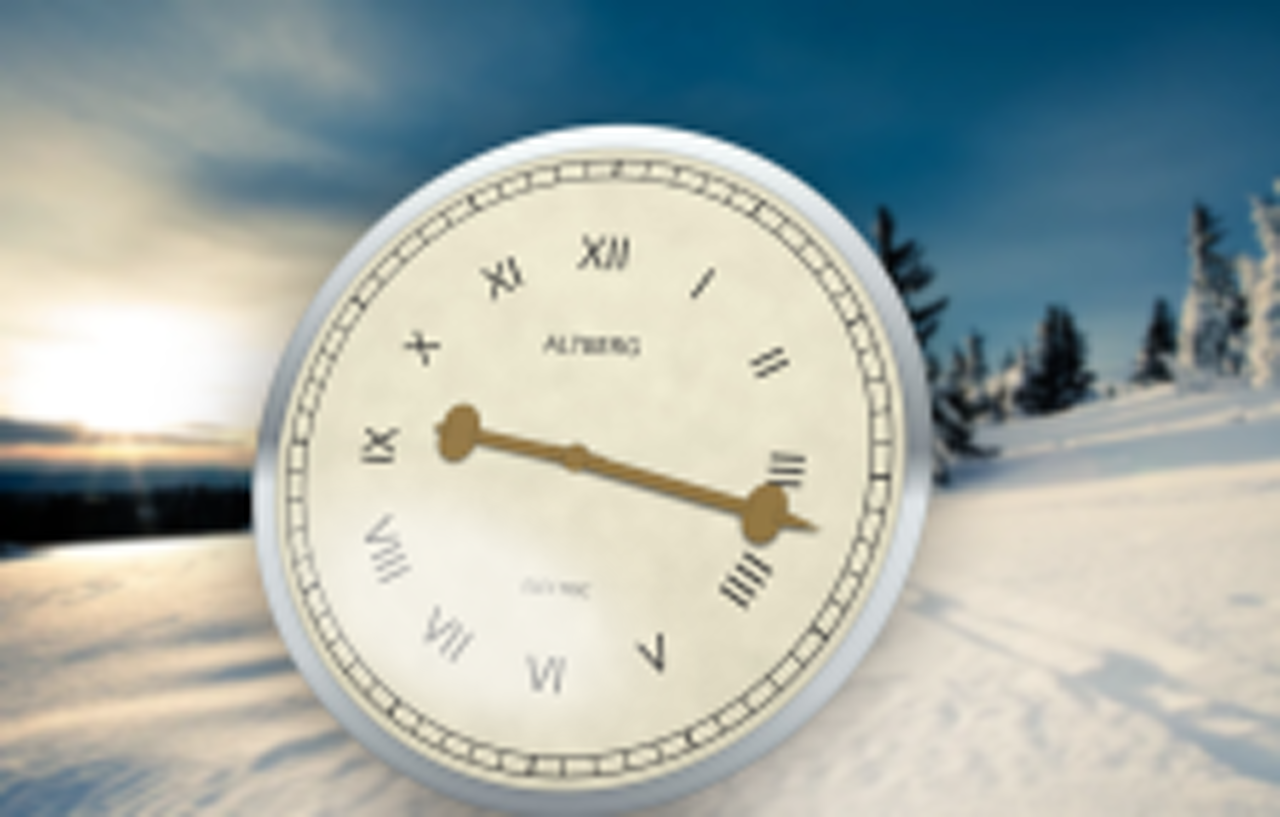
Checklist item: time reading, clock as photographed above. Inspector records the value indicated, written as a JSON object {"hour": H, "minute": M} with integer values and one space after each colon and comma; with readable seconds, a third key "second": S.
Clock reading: {"hour": 9, "minute": 17}
